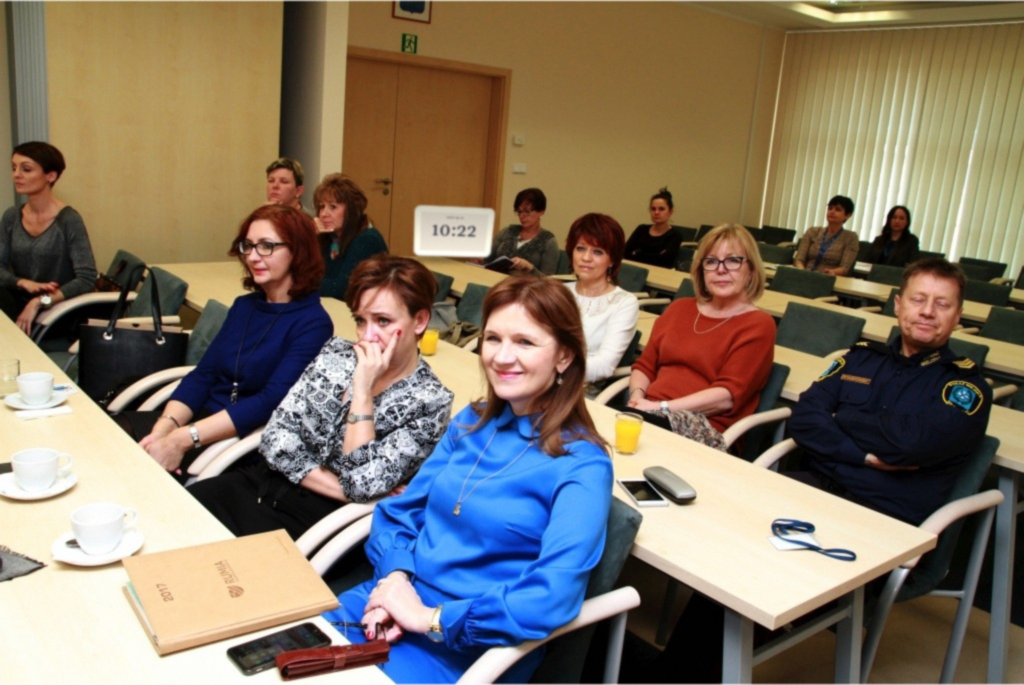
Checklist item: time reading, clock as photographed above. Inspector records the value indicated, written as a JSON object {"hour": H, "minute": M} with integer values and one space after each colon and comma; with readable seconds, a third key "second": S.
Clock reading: {"hour": 10, "minute": 22}
